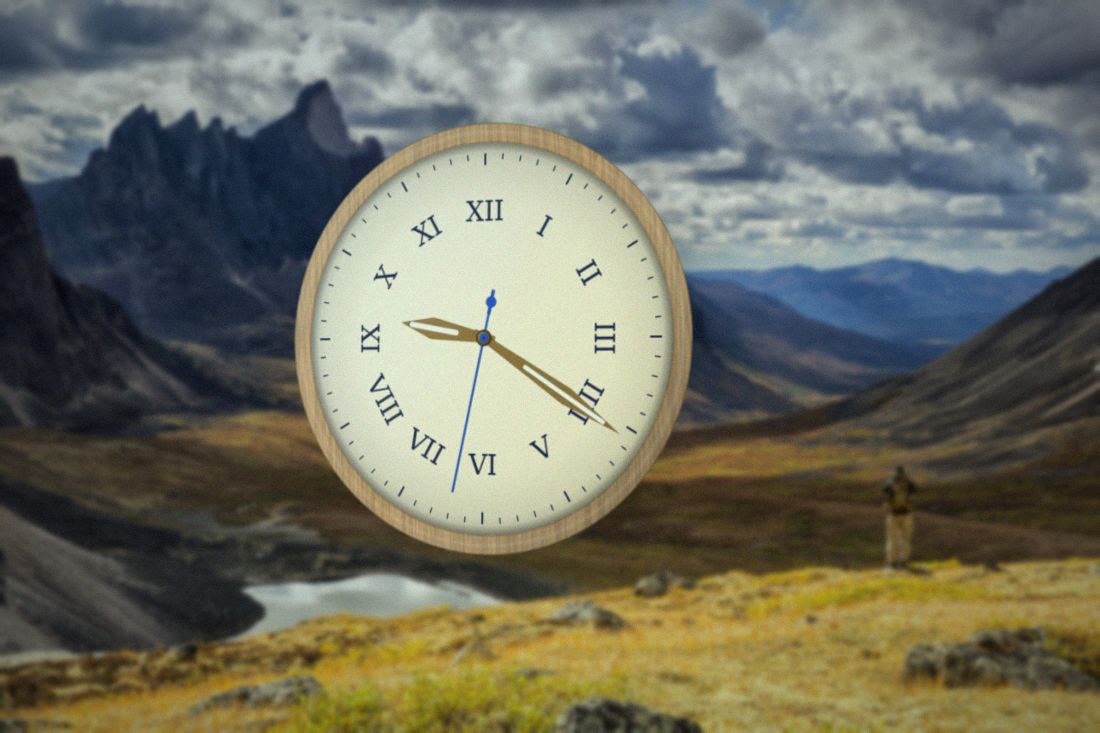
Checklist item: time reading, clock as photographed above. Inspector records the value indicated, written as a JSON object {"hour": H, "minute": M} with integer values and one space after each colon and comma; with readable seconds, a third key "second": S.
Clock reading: {"hour": 9, "minute": 20, "second": 32}
